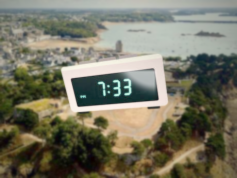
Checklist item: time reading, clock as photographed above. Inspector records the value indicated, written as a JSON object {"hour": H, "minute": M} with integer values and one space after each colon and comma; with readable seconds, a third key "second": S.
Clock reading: {"hour": 7, "minute": 33}
